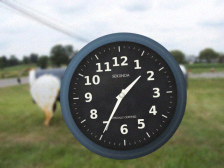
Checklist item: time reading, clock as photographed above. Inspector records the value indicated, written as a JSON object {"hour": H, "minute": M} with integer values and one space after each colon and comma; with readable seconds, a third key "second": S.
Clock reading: {"hour": 1, "minute": 35}
